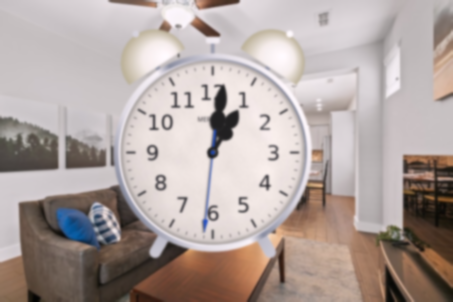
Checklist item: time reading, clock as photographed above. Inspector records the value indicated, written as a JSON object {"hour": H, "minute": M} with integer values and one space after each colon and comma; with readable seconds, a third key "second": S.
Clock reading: {"hour": 1, "minute": 1, "second": 31}
